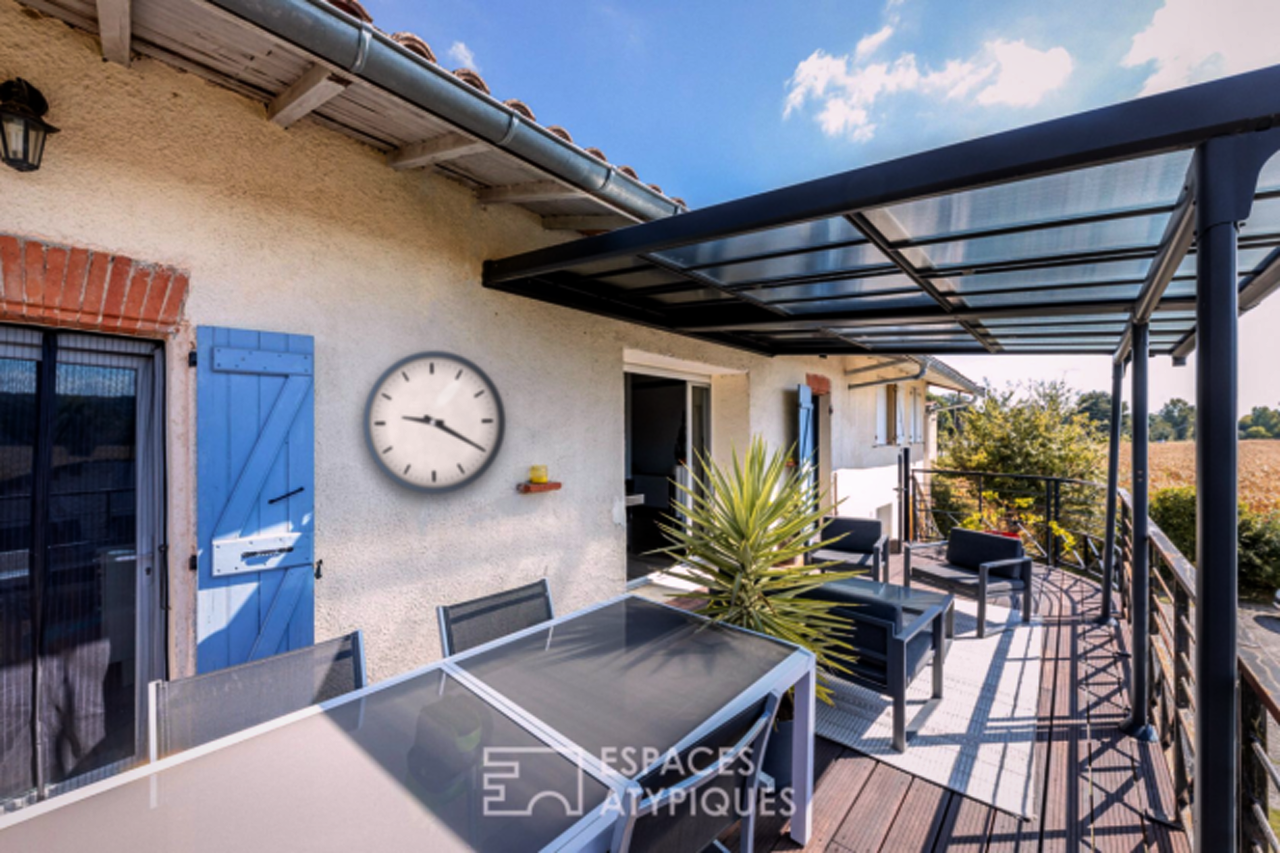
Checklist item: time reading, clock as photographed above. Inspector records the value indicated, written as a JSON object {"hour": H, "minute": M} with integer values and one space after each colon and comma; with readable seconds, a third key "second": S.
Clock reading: {"hour": 9, "minute": 20}
